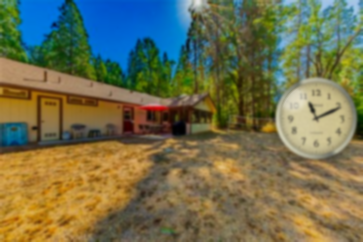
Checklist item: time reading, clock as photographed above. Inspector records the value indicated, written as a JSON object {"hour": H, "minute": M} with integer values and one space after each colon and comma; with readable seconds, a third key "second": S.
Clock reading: {"hour": 11, "minute": 11}
